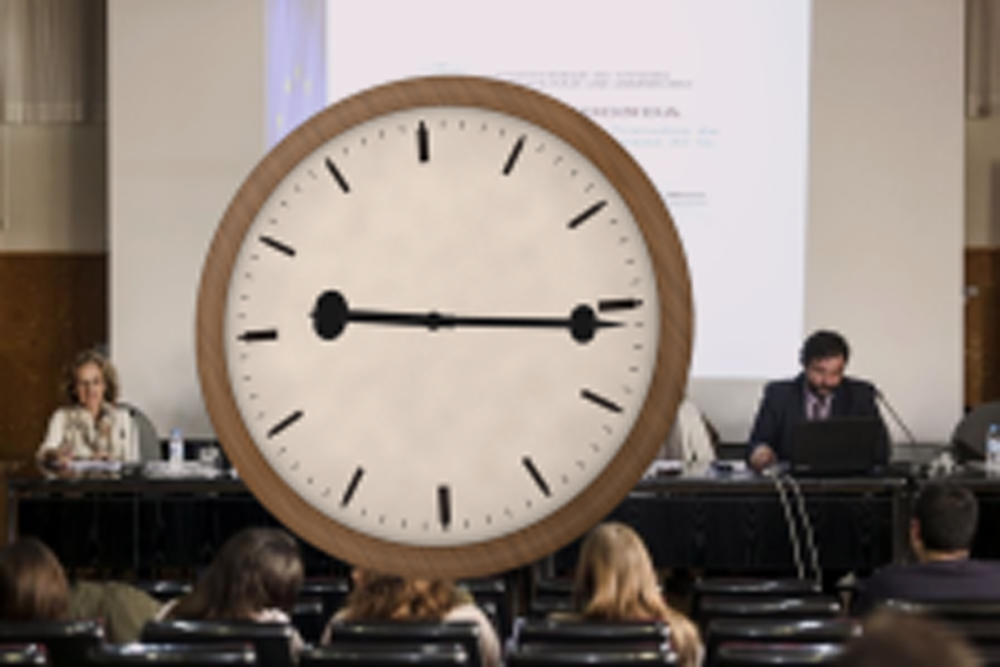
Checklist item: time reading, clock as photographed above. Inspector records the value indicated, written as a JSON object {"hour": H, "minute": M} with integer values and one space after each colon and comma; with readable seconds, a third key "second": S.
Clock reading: {"hour": 9, "minute": 16}
